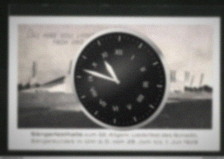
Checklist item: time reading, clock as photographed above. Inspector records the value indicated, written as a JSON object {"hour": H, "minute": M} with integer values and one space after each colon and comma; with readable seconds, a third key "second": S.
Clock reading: {"hour": 10, "minute": 47}
